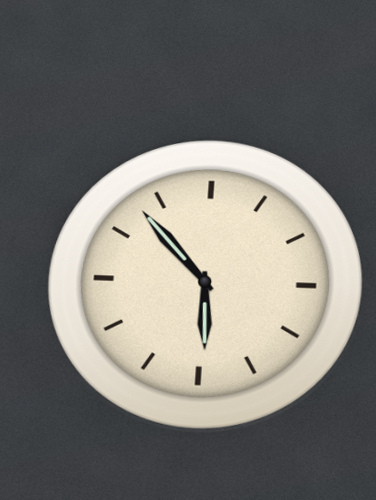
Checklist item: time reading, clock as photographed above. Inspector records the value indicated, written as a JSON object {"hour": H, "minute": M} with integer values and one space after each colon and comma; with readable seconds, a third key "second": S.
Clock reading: {"hour": 5, "minute": 53}
